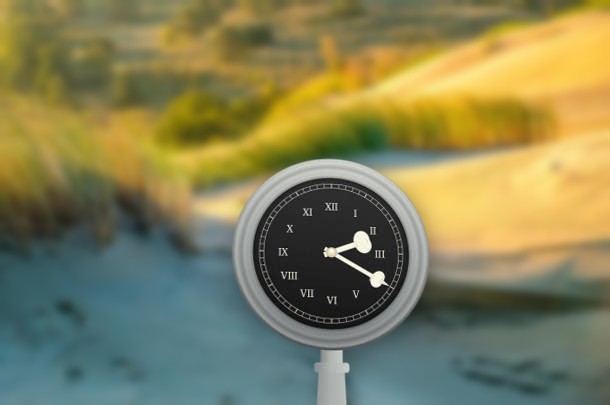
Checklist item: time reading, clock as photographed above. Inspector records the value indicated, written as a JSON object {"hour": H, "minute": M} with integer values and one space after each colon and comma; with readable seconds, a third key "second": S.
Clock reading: {"hour": 2, "minute": 20}
